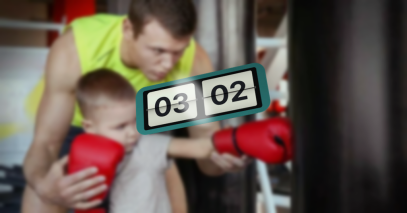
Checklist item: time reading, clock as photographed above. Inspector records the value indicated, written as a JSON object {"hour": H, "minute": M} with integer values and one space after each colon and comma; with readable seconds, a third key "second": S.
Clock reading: {"hour": 3, "minute": 2}
